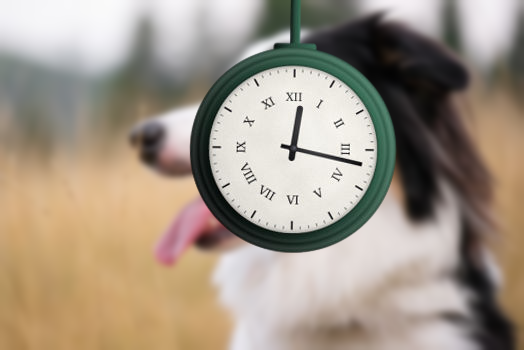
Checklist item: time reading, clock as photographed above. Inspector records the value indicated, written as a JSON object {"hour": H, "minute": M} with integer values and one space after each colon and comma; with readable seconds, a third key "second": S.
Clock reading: {"hour": 12, "minute": 17}
